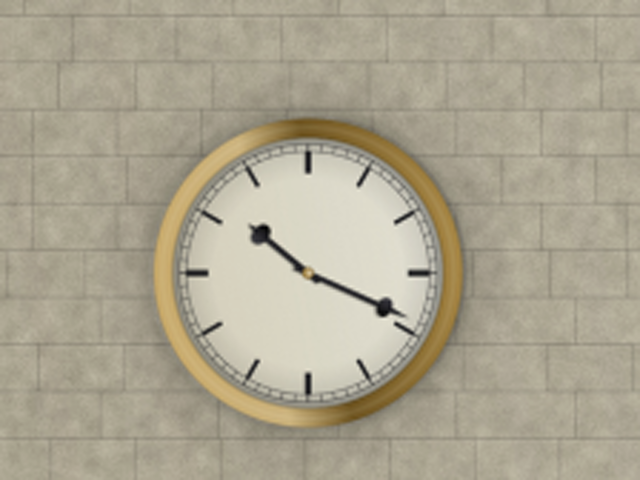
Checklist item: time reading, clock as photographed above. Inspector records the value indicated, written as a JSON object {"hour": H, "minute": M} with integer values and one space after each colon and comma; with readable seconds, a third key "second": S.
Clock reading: {"hour": 10, "minute": 19}
